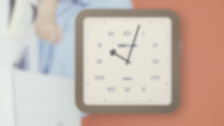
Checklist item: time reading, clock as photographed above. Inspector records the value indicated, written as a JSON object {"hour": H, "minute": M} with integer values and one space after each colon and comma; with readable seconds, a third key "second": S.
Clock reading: {"hour": 10, "minute": 3}
